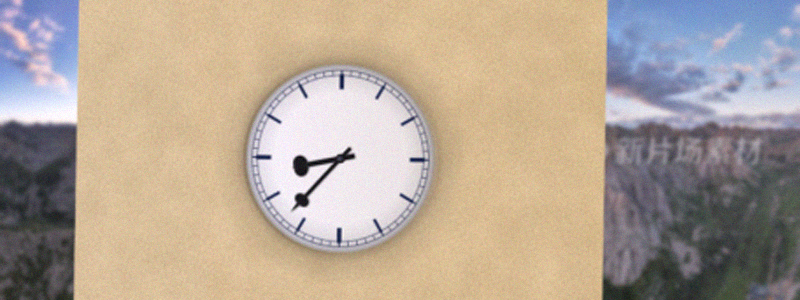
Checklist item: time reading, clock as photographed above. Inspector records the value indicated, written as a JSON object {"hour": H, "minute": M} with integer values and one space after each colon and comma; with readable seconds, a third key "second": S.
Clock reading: {"hour": 8, "minute": 37}
